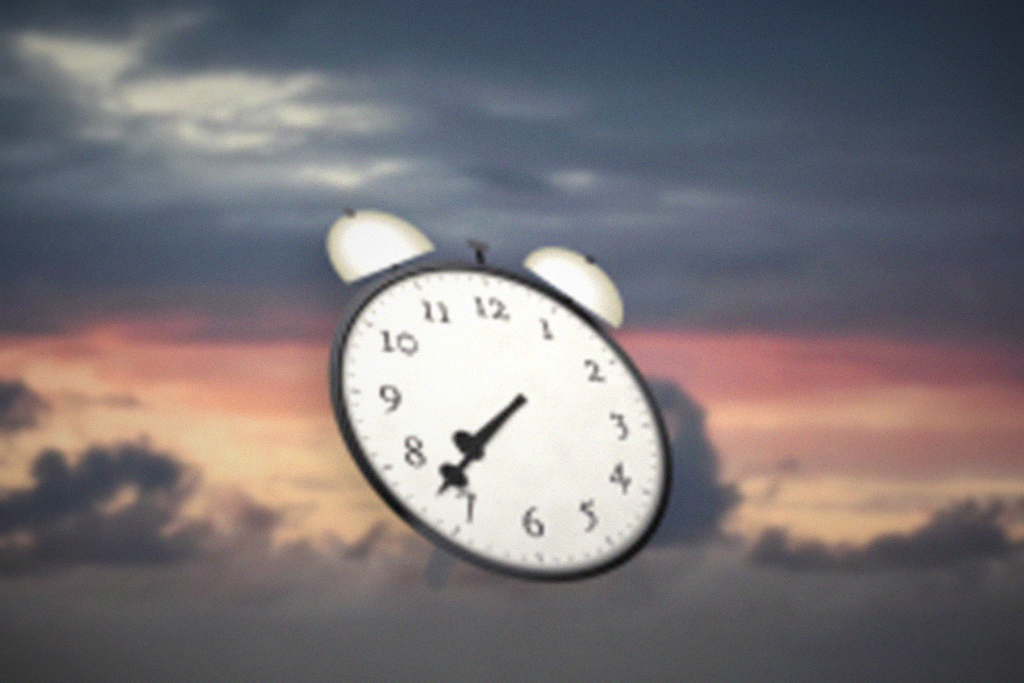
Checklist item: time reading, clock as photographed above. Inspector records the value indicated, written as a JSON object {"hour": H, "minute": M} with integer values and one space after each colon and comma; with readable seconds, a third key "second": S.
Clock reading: {"hour": 7, "minute": 37}
